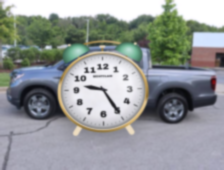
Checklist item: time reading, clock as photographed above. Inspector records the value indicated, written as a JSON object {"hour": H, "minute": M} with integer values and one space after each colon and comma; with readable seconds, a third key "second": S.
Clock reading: {"hour": 9, "minute": 25}
